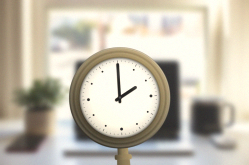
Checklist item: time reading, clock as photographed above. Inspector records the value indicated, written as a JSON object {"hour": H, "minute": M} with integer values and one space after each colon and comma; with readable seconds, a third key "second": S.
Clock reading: {"hour": 2, "minute": 0}
